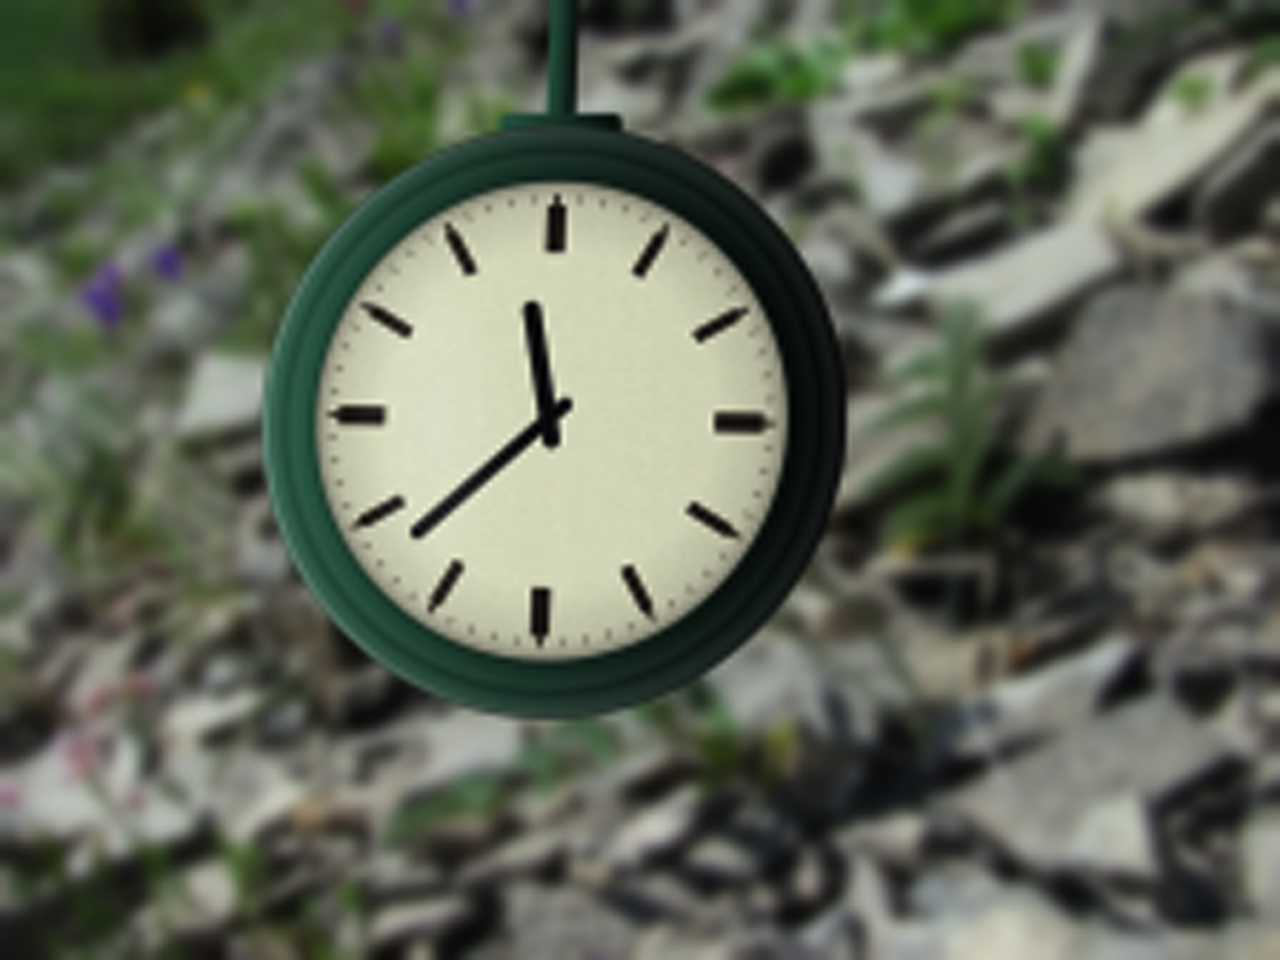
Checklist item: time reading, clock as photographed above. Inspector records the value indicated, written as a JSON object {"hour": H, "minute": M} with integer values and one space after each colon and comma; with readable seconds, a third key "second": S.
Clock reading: {"hour": 11, "minute": 38}
